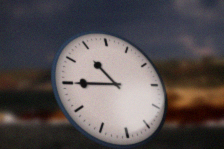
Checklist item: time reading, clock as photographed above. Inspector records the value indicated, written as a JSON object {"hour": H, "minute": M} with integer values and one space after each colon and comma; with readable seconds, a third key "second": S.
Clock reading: {"hour": 10, "minute": 45}
